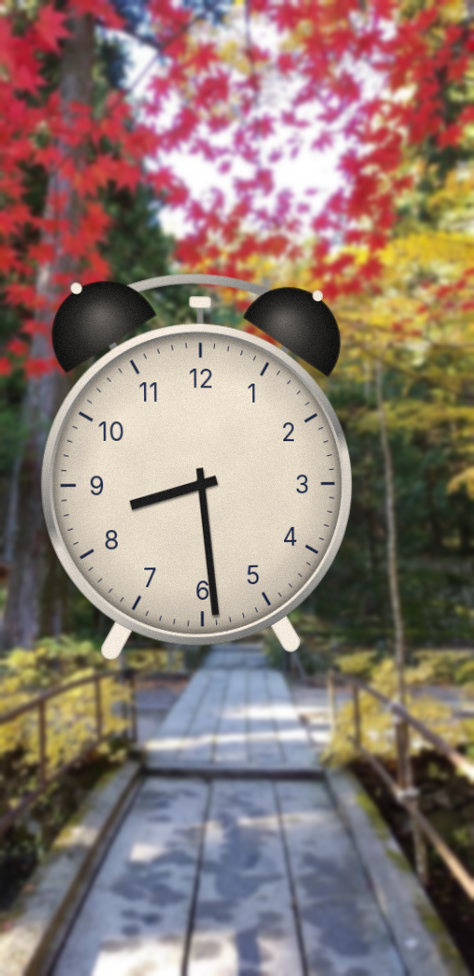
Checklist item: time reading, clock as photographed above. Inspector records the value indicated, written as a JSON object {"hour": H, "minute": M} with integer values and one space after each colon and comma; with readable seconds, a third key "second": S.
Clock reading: {"hour": 8, "minute": 29}
